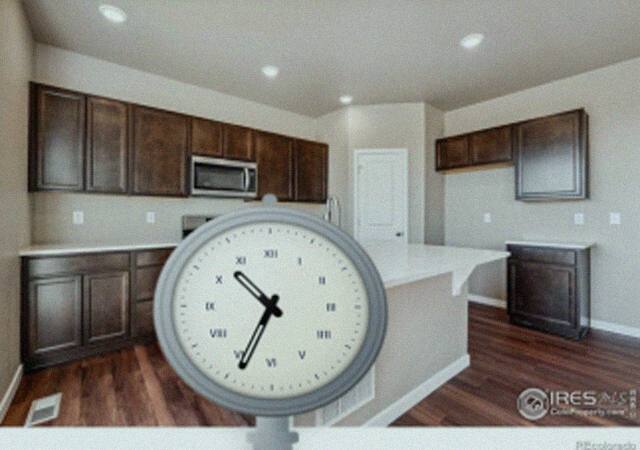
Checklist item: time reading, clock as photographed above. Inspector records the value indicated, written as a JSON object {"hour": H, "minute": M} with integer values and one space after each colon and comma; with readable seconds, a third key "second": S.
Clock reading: {"hour": 10, "minute": 34}
